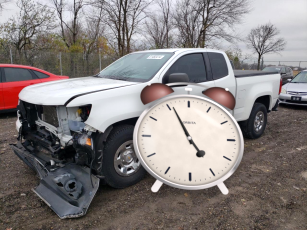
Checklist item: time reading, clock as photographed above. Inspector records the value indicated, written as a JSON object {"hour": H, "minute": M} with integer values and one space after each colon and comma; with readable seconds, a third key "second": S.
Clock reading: {"hour": 4, "minute": 56}
